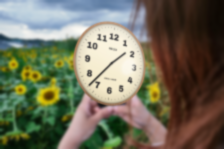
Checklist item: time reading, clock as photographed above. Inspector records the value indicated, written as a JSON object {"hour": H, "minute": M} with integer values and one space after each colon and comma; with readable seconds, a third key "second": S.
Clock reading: {"hour": 1, "minute": 37}
